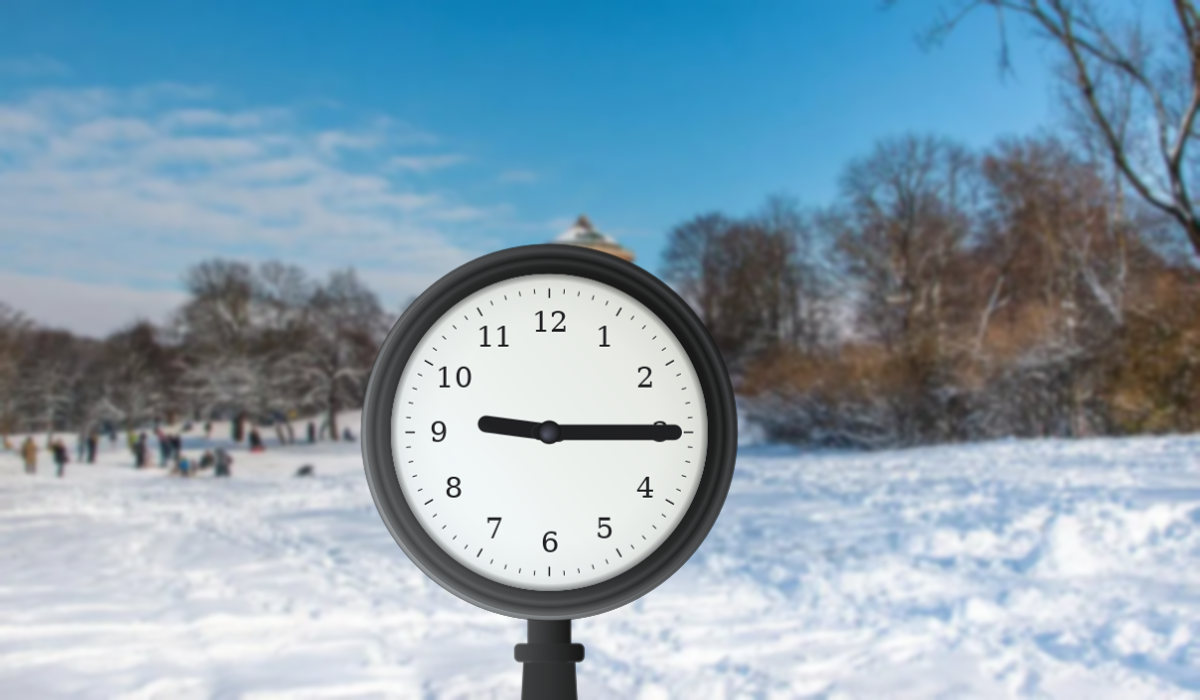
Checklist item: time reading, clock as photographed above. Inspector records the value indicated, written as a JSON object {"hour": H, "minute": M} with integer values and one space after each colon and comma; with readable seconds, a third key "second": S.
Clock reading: {"hour": 9, "minute": 15}
